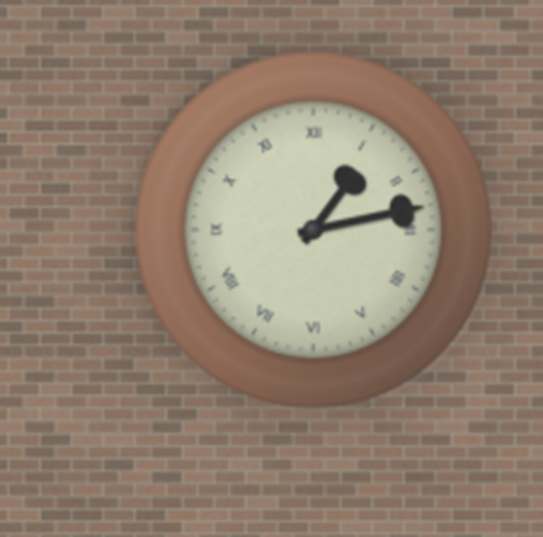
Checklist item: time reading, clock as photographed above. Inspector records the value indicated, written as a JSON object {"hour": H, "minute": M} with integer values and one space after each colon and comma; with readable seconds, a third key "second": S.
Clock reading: {"hour": 1, "minute": 13}
